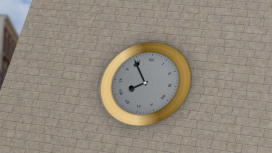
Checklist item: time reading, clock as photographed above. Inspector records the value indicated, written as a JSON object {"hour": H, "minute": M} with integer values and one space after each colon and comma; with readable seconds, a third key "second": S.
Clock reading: {"hour": 7, "minute": 54}
